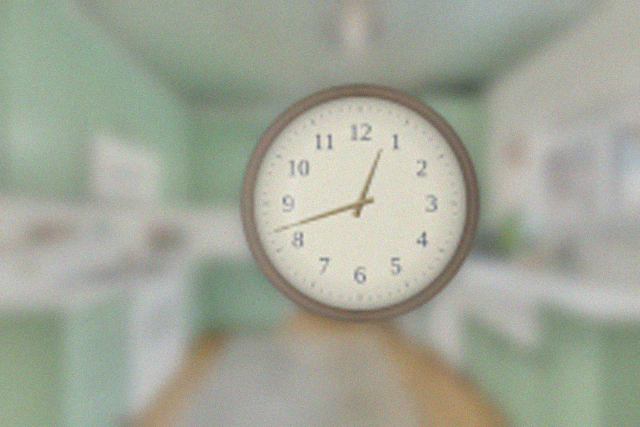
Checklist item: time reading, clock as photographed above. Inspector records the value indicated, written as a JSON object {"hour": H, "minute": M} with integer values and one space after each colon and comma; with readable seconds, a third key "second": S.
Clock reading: {"hour": 12, "minute": 42}
